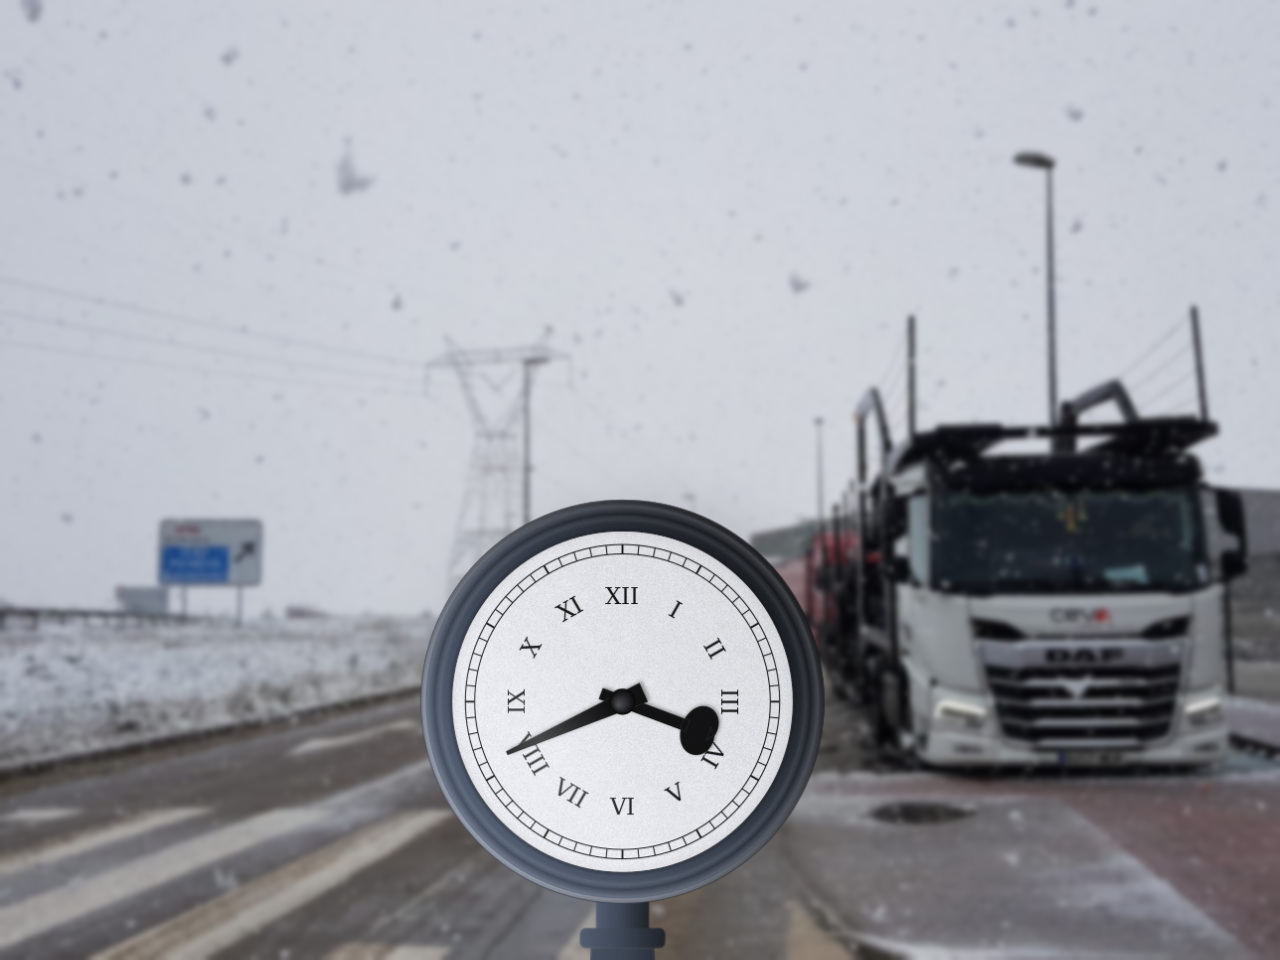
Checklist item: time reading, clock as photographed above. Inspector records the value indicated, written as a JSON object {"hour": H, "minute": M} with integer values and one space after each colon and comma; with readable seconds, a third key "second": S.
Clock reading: {"hour": 3, "minute": 41}
